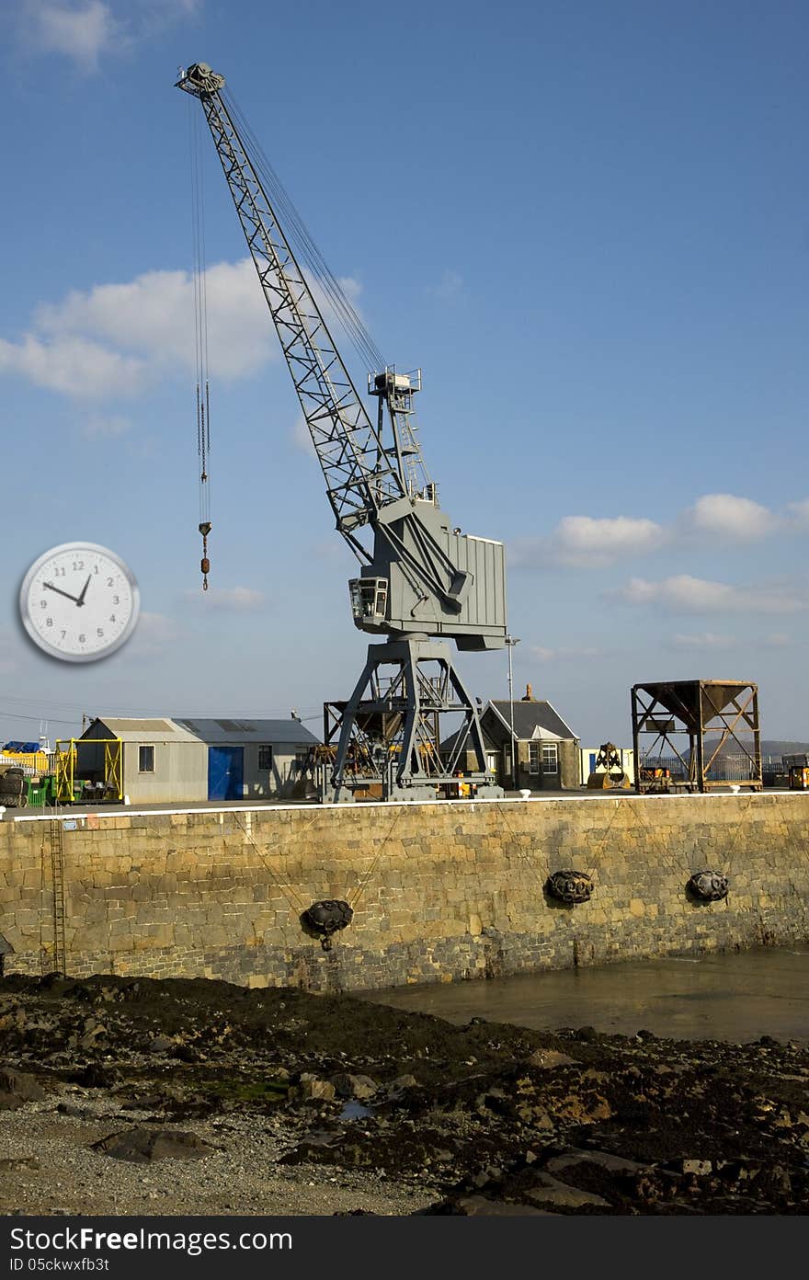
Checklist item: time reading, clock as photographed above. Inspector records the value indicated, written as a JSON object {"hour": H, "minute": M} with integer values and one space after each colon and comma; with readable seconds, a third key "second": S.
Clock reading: {"hour": 12, "minute": 50}
